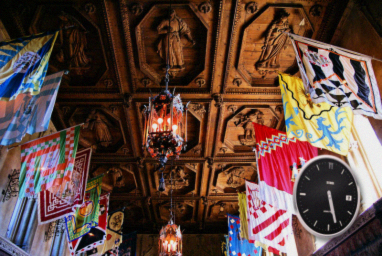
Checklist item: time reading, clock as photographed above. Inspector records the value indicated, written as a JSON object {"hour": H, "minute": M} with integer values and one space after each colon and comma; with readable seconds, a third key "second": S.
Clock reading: {"hour": 5, "minute": 27}
